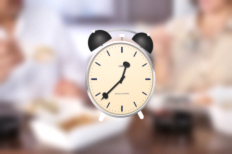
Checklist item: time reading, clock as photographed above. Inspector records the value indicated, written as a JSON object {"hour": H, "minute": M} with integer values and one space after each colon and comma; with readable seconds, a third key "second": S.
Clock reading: {"hour": 12, "minute": 38}
